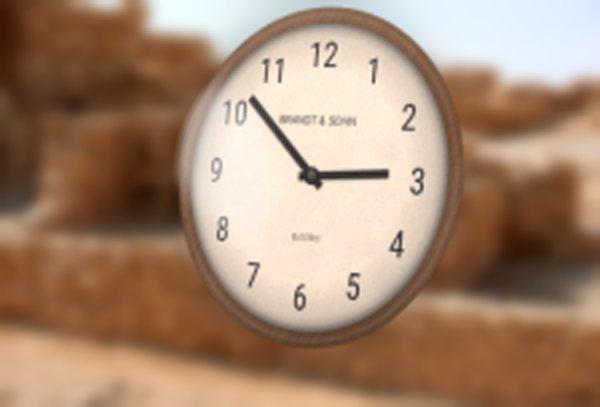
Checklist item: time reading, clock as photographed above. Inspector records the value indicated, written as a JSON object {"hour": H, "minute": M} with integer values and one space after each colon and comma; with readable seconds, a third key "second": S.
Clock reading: {"hour": 2, "minute": 52}
